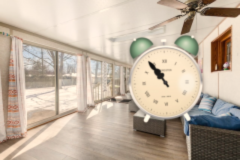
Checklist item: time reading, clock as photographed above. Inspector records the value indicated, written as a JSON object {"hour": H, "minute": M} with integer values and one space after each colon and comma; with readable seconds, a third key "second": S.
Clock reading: {"hour": 10, "minute": 54}
